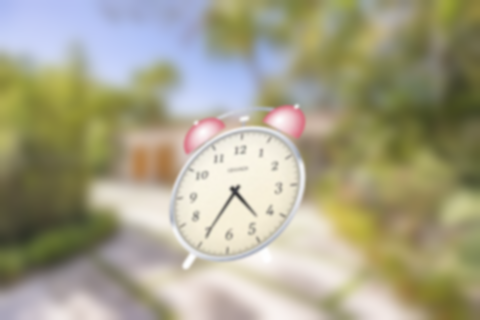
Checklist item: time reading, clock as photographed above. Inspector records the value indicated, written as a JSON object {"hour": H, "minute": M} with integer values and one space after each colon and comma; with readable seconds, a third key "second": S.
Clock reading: {"hour": 4, "minute": 35}
